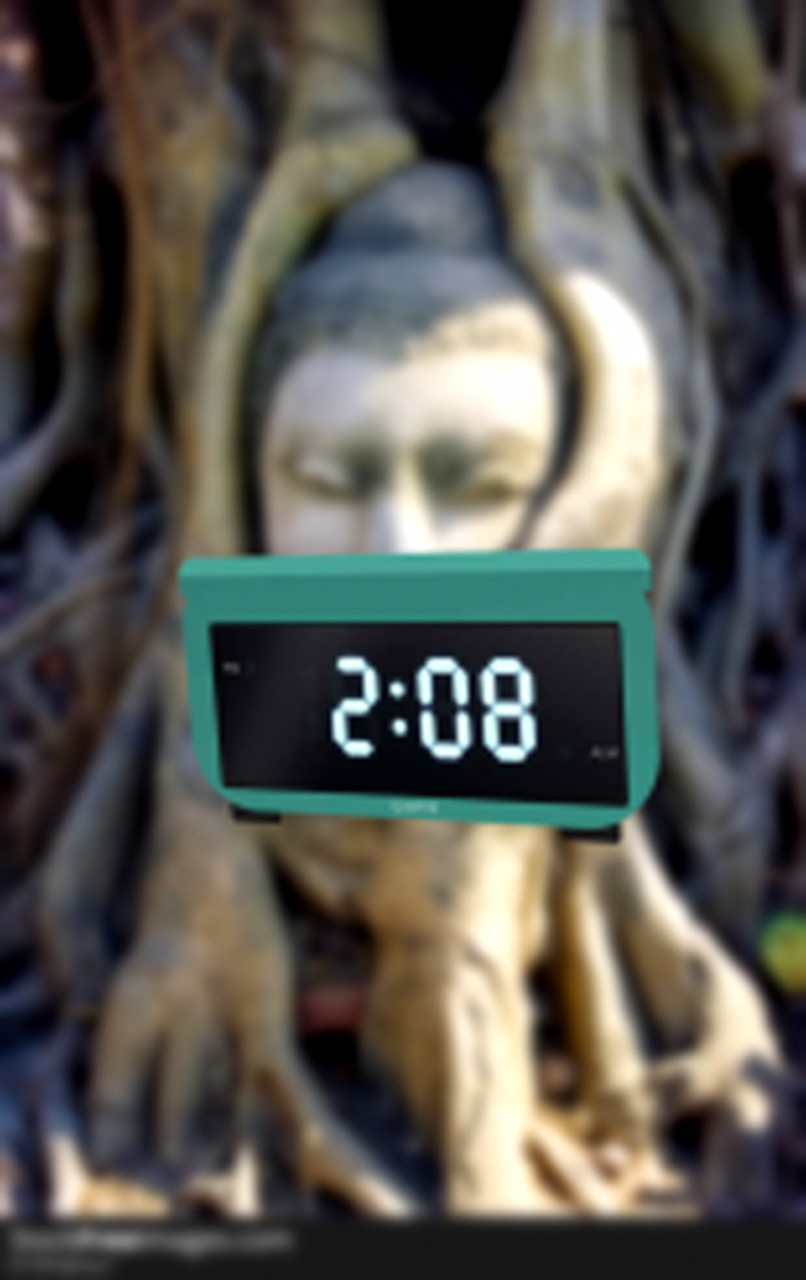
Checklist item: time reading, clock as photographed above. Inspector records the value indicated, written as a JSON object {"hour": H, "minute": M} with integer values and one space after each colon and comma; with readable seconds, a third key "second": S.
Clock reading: {"hour": 2, "minute": 8}
